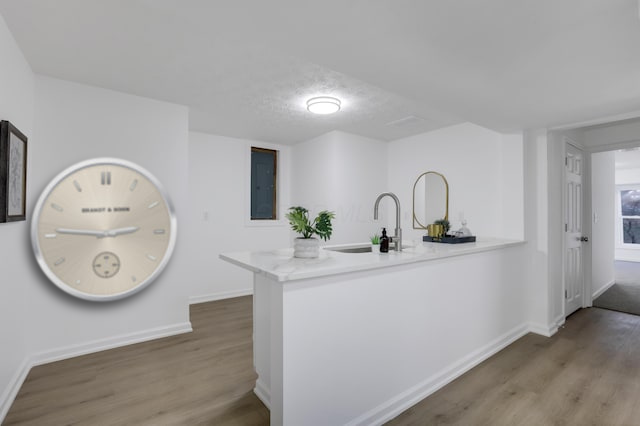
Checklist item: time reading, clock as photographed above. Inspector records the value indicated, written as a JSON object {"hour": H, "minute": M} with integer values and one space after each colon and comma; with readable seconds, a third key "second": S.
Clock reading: {"hour": 2, "minute": 46}
